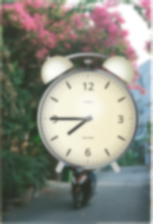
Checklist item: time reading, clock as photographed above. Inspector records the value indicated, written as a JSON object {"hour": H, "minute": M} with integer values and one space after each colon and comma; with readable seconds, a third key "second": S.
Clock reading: {"hour": 7, "minute": 45}
